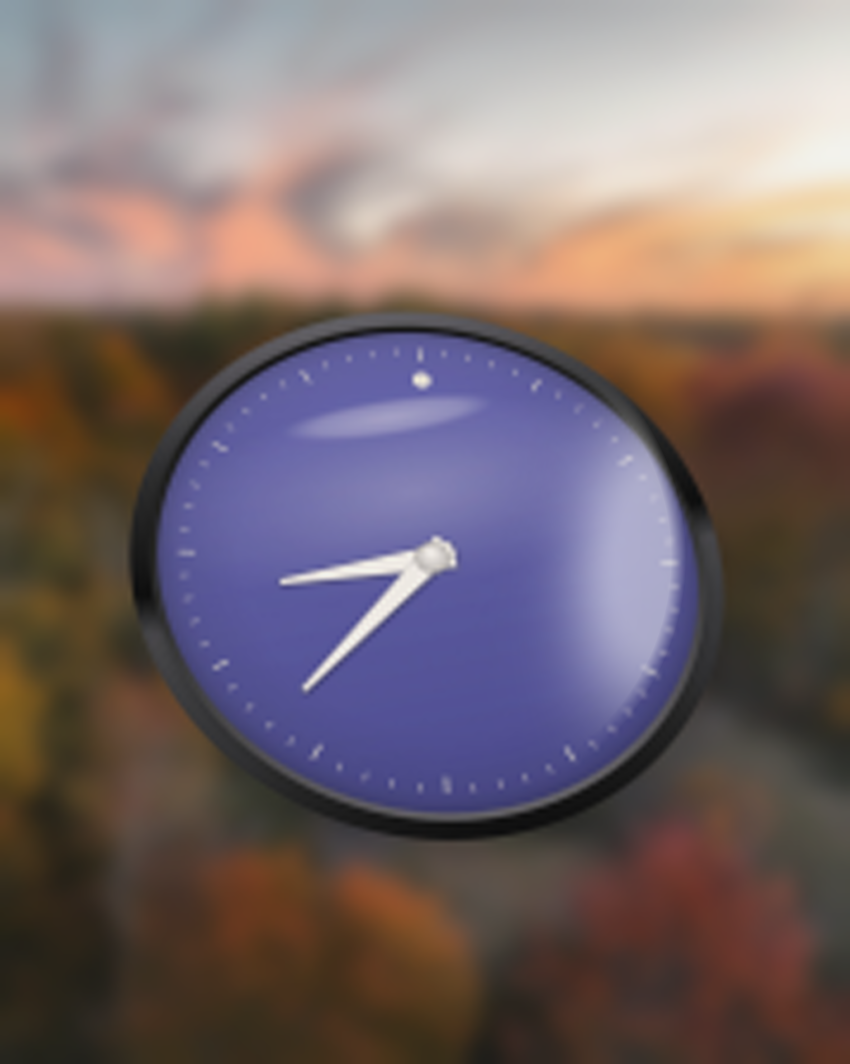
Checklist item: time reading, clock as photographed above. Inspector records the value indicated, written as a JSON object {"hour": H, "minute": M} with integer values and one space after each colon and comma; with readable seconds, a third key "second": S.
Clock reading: {"hour": 8, "minute": 37}
